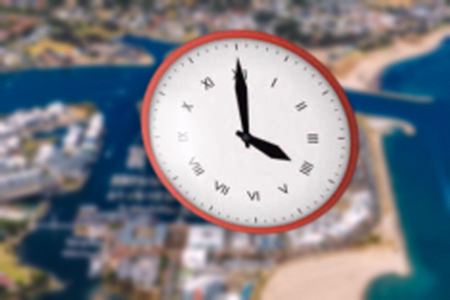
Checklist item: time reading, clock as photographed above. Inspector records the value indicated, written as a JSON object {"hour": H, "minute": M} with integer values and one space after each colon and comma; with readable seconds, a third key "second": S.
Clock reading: {"hour": 4, "minute": 0}
